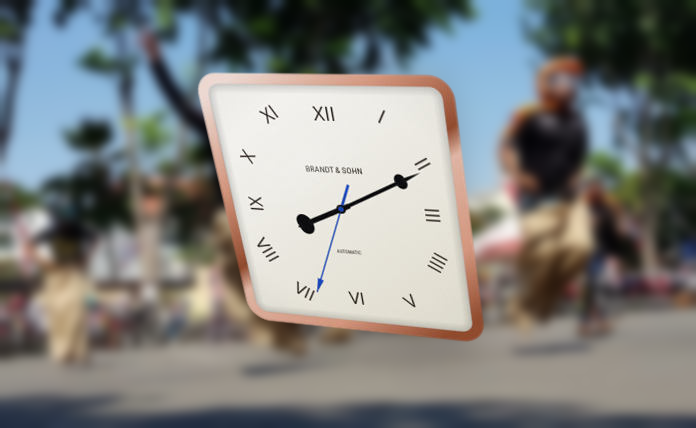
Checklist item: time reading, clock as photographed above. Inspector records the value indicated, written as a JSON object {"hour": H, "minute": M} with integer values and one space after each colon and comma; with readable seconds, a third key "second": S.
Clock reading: {"hour": 8, "minute": 10, "second": 34}
